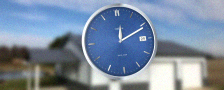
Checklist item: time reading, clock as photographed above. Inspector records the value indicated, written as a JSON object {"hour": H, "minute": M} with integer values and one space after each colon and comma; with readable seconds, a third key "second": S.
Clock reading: {"hour": 12, "minute": 11}
